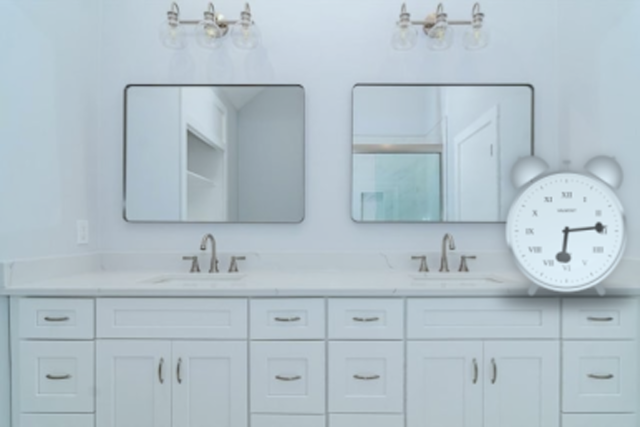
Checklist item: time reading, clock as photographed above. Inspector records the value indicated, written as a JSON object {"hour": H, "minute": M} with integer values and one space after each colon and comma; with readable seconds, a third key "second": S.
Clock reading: {"hour": 6, "minute": 14}
